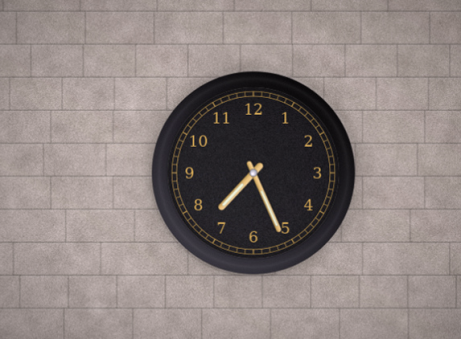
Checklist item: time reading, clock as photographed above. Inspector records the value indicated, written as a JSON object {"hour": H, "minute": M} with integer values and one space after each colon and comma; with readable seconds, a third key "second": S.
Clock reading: {"hour": 7, "minute": 26}
